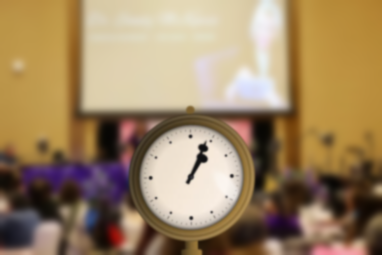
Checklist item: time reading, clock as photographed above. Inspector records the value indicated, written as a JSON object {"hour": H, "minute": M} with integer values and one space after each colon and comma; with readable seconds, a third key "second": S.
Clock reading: {"hour": 1, "minute": 4}
